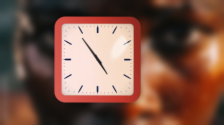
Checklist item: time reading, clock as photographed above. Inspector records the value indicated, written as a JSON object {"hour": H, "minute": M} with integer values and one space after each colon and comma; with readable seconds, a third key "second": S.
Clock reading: {"hour": 4, "minute": 54}
